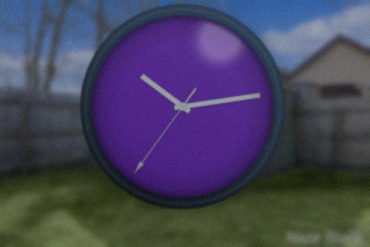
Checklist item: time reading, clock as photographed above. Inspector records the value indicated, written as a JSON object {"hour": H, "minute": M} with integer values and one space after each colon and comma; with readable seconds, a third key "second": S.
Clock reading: {"hour": 10, "minute": 13, "second": 36}
